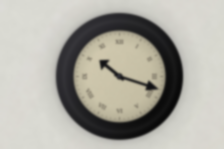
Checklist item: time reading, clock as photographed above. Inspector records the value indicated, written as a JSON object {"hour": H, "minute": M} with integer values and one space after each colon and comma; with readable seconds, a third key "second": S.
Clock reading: {"hour": 10, "minute": 18}
